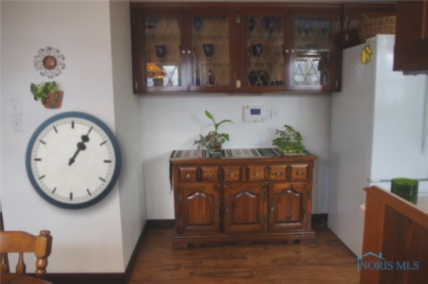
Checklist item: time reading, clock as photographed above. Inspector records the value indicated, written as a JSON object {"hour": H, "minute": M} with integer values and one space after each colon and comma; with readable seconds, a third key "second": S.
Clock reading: {"hour": 1, "minute": 5}
